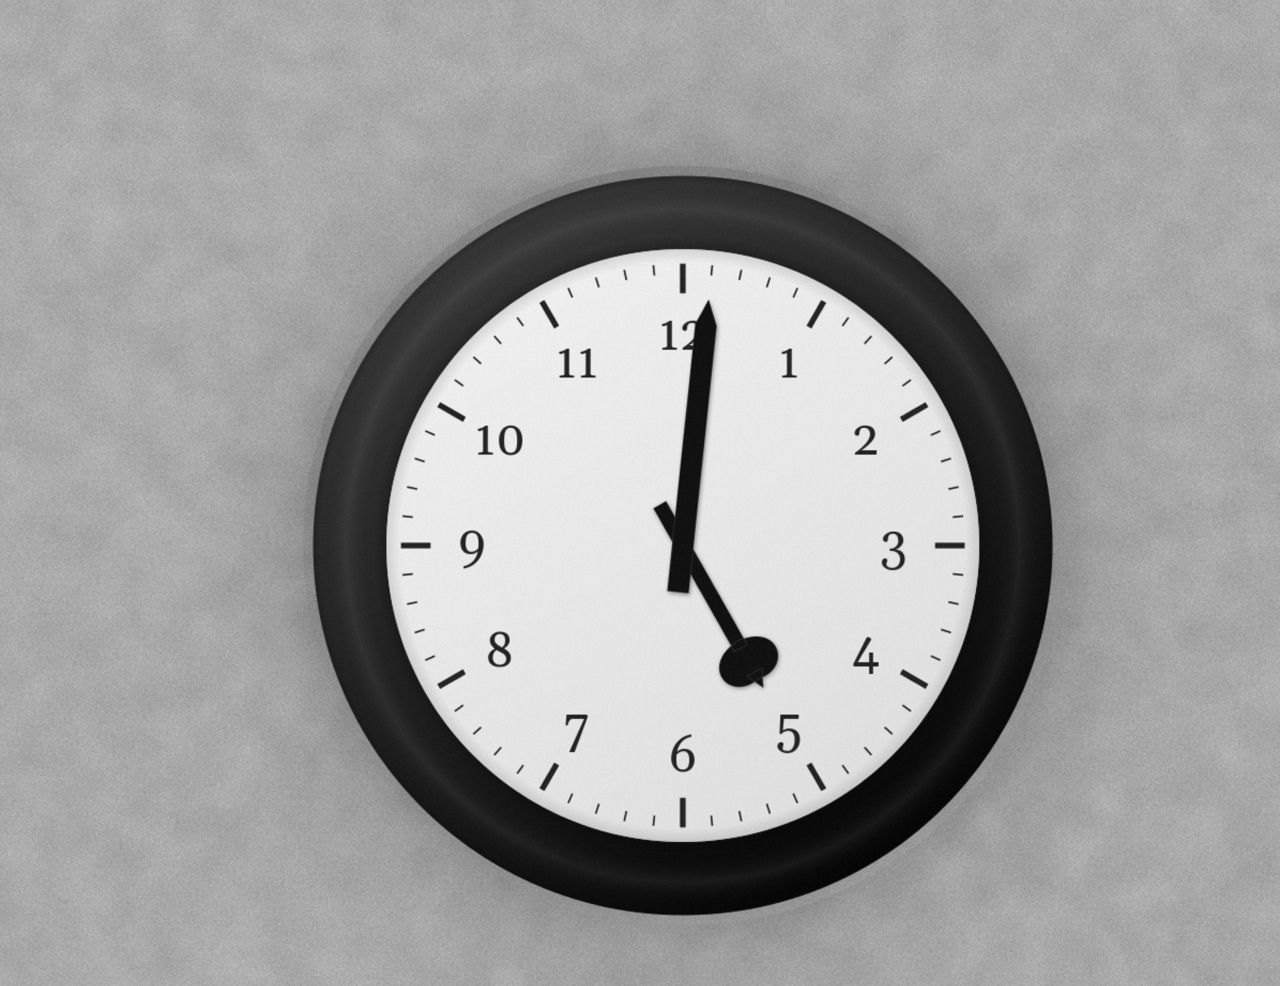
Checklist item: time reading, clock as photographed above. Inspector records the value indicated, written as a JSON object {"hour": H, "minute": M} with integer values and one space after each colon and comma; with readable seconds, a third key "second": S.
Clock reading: {"hour": 5, "minute": 1}
